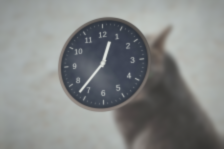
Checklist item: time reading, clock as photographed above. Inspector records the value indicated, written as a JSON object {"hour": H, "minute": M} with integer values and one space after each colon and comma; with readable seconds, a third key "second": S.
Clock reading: {"hour": 12, "minute": 37}
